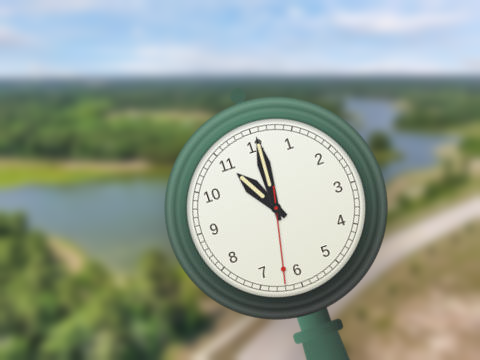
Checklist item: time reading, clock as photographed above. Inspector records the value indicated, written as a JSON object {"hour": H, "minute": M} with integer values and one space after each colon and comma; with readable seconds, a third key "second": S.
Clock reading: {"hour": 11, "minute": 0, "second": 32}
